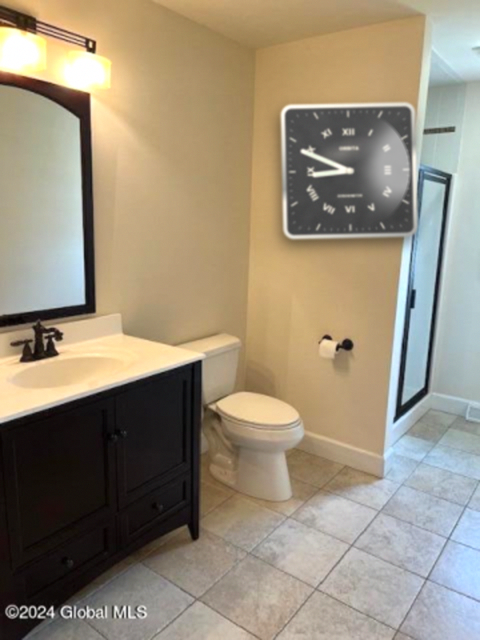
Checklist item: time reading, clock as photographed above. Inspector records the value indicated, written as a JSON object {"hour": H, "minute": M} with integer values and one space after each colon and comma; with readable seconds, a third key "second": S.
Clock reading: {"hour": 8, "minute": 49}
